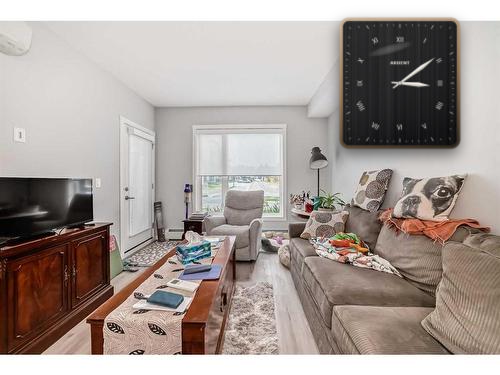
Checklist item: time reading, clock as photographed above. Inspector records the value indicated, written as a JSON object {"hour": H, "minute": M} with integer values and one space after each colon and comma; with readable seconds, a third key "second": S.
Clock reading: {"hour": 3, "minute": 9}
